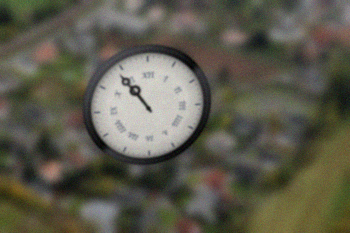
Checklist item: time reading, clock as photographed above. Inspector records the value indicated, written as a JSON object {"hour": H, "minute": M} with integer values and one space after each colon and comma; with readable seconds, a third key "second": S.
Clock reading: {"hour": 10, "minute": 54}
